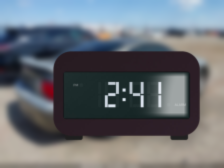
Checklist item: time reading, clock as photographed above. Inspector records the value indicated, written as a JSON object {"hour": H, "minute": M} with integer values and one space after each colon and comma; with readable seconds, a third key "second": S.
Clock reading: {"hour": 2, "minute": 41}
